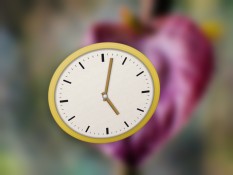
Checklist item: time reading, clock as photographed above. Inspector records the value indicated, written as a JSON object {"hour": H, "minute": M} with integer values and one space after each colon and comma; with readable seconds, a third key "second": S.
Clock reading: {"hour": 5, "minute": 2}
